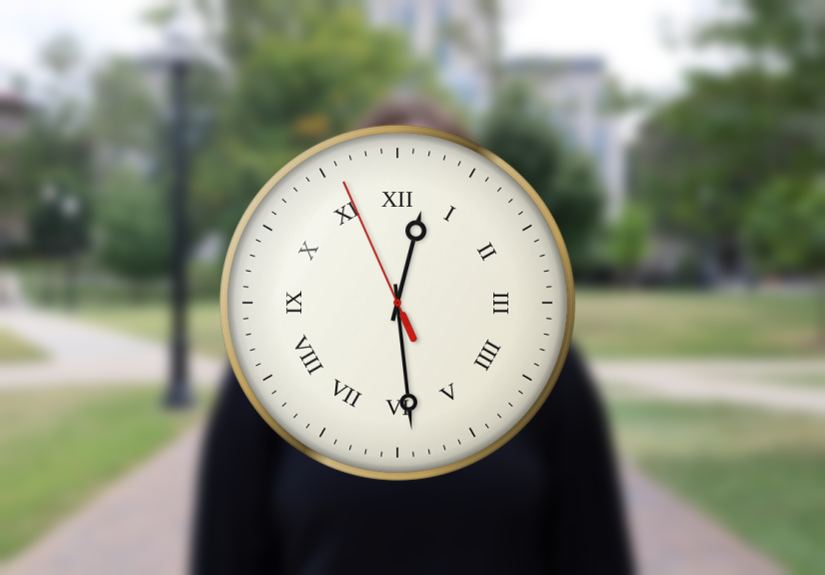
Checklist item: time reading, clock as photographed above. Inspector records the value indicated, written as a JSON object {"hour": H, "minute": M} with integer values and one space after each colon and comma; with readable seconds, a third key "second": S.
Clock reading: {"hour": 12, "minute": 28, "second": 56}
